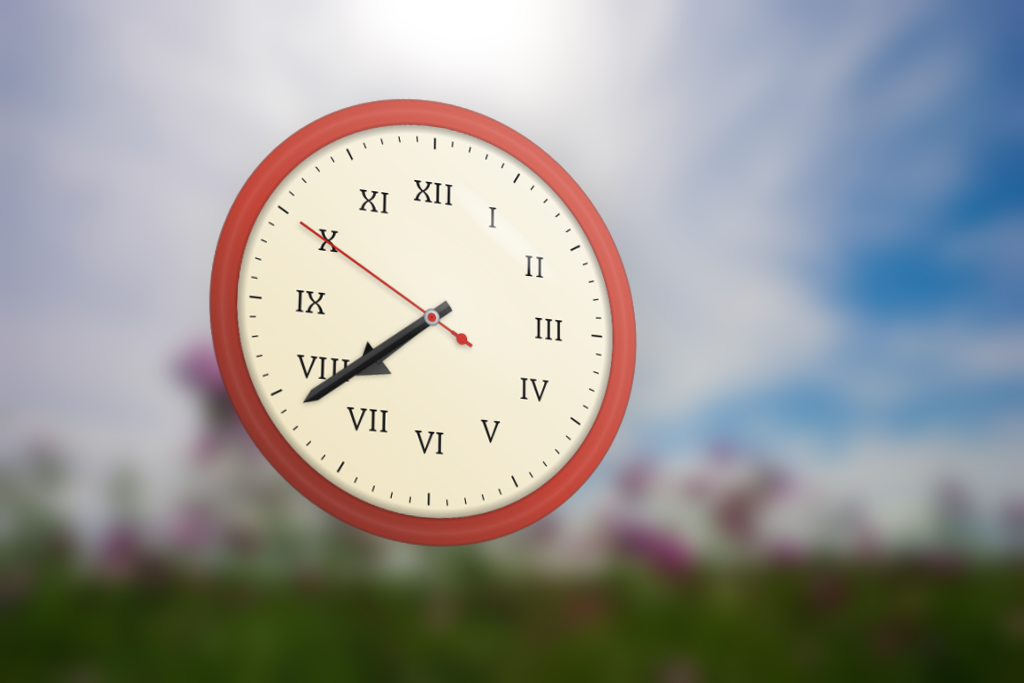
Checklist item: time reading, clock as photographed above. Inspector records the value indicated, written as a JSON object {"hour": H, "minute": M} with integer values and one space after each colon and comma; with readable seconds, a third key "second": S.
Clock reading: {"hour": 7, "minute": 38, "second": 50}
